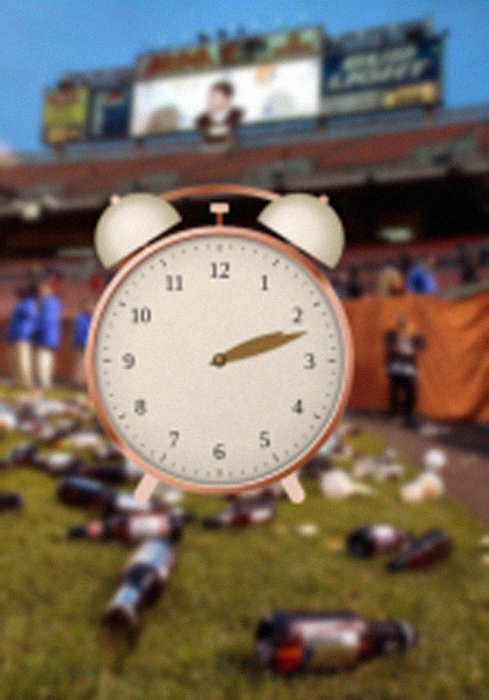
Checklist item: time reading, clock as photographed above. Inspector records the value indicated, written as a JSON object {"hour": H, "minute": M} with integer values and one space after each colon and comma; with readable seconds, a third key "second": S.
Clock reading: {"hour": 2, "minute": 12}
